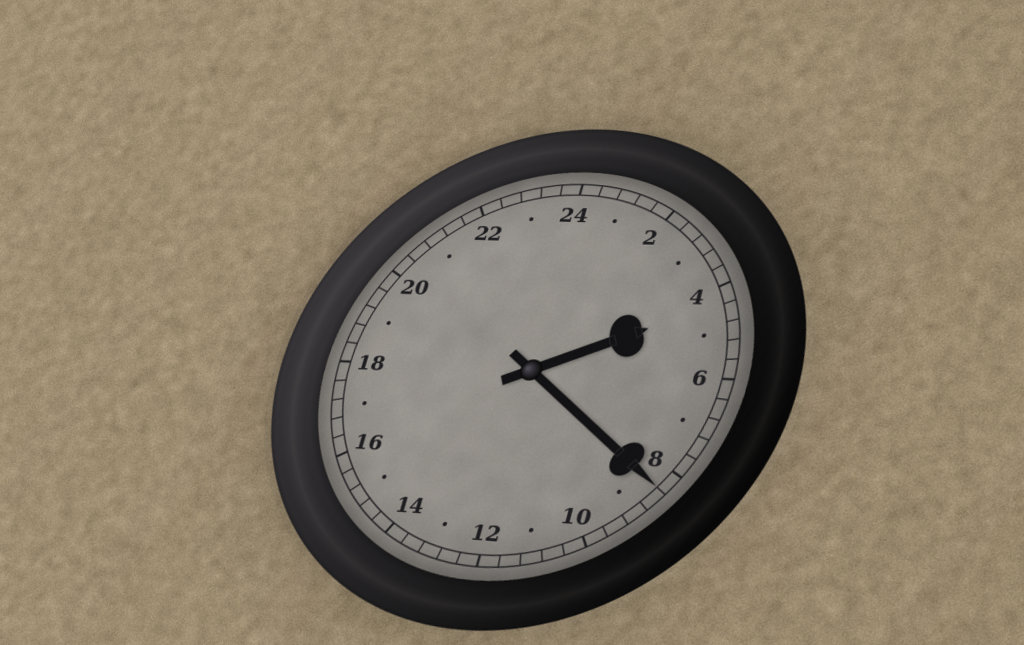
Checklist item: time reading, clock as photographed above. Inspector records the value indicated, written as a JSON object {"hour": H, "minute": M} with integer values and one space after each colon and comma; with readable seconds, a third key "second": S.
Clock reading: {"hour": 4, "minute": 21}
